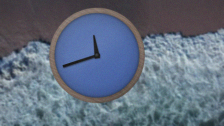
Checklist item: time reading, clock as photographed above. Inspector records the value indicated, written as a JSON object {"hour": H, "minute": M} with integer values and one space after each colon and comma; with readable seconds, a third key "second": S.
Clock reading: {"hour": 11, "minute": 42}
